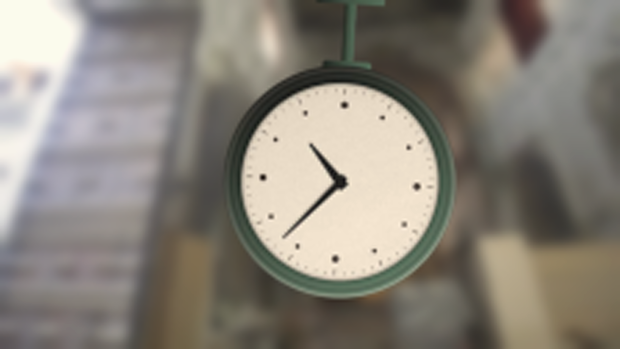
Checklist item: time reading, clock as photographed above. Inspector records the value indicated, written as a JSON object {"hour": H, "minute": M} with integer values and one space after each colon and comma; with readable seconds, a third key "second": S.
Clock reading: {"hour": 10, "minute": 37}
